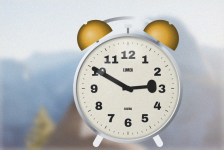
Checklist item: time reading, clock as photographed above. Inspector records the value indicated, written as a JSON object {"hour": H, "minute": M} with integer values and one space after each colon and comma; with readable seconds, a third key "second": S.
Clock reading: {"hour": 2, "minute": 50}
